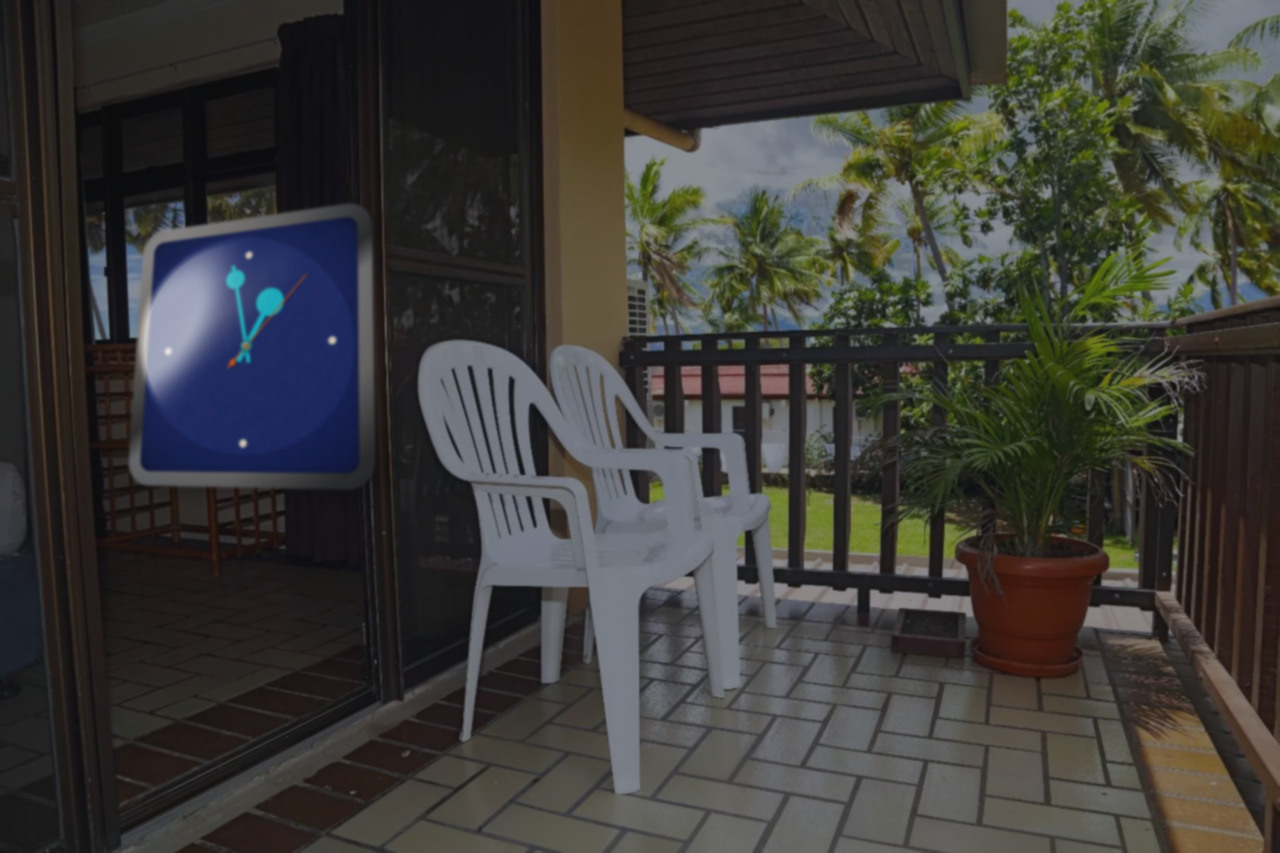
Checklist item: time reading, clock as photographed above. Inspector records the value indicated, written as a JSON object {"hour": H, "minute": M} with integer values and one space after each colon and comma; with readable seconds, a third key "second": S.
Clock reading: {"hour": 12, "minute": 58, "second": 7}
